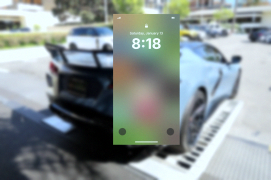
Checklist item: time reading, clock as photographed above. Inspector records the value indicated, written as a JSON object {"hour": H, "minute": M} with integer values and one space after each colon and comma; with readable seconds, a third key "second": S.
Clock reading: {"hour": 8, "minute": 18}
